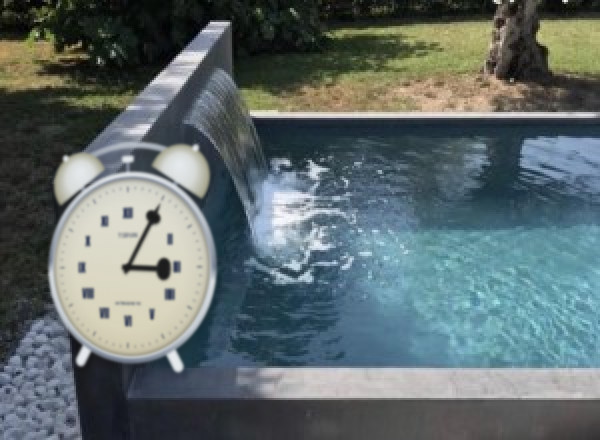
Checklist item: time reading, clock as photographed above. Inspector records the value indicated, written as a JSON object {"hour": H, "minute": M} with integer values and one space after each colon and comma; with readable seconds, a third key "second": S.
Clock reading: {"hour": 3, "minute": 5}
